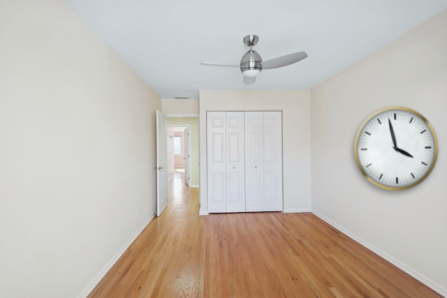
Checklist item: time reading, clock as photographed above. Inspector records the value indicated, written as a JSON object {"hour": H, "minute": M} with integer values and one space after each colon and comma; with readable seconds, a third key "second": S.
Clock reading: {"hour": 3, "minute": 58}
